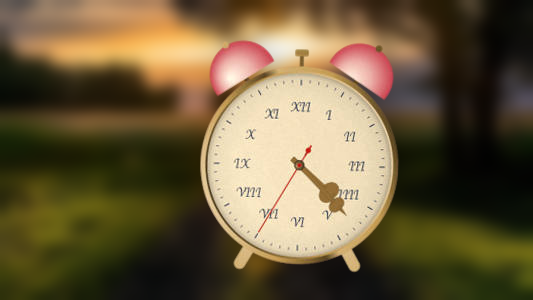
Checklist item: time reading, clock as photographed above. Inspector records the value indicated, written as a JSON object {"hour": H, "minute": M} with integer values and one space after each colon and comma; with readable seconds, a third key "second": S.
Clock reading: {"hour": 4, "minute": 22, "second": 35}
